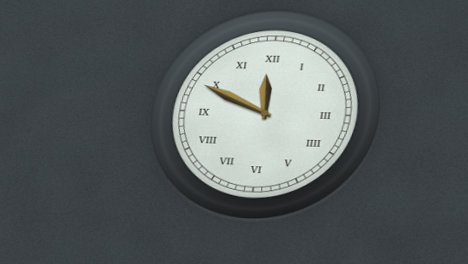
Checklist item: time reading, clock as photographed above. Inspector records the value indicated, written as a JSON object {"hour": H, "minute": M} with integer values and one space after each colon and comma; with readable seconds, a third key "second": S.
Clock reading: {"hour": 11, "minute": 49}
